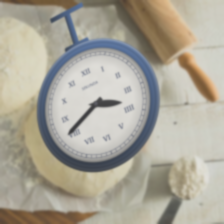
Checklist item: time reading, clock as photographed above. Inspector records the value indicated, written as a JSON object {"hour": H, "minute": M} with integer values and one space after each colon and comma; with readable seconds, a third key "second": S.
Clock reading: {"hour": 3, "minute": 41}
